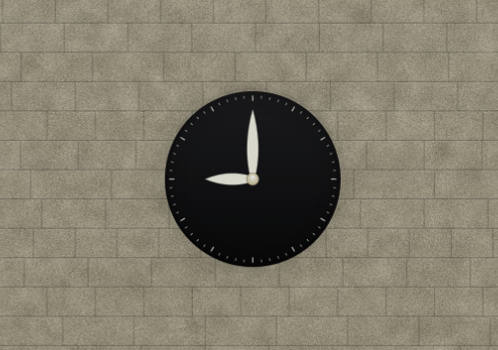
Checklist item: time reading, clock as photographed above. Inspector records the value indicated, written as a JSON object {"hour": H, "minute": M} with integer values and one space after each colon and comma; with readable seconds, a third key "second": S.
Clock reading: {"hour": 9, "minute": 0}
